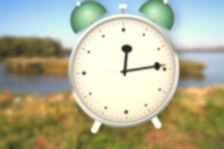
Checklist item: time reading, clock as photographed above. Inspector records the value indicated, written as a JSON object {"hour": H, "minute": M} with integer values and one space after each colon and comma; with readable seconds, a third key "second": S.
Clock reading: {"hour": 12, "minute": 14}
